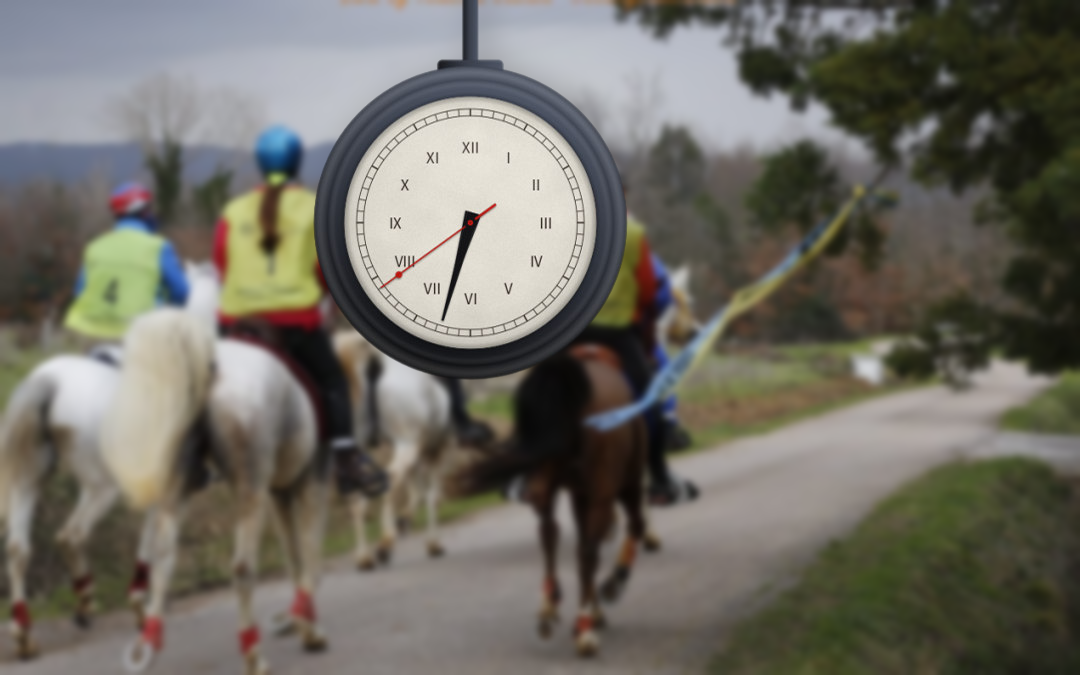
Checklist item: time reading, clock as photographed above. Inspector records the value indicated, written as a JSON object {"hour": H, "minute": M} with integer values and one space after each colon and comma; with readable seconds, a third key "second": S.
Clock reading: {"hour": 6, "minute": 32, "second": 39}
